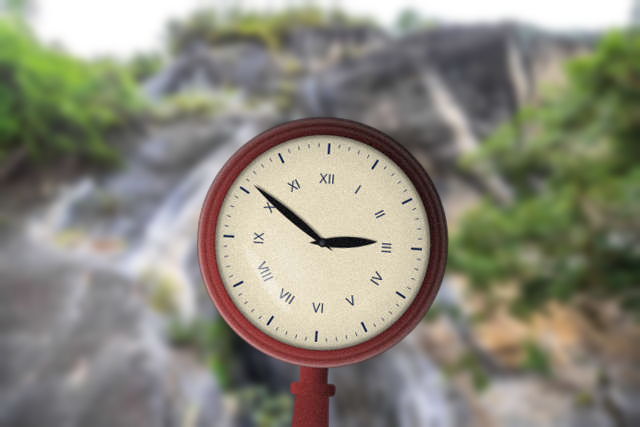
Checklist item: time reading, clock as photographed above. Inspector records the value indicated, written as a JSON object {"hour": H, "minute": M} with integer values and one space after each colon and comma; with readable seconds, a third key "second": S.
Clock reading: {"hour": 2, "minute": 51}
